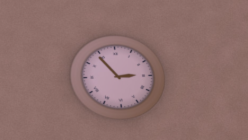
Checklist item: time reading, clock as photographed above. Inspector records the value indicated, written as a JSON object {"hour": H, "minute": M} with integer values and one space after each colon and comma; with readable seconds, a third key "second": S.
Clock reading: {"hour": 2, "minute": 54}
